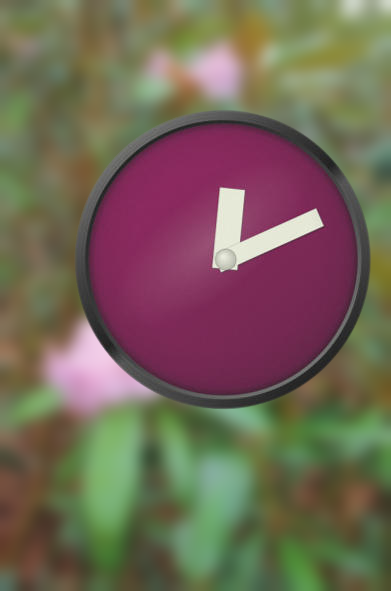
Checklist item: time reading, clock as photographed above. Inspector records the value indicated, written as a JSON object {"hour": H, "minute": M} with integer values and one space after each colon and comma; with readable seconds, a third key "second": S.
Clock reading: {"hour": 12, "minute": 11}
